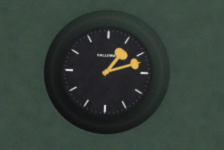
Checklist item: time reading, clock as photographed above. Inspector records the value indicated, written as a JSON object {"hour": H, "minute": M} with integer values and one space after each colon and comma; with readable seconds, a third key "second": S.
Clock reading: {"hour": 1, "minute": 12}
